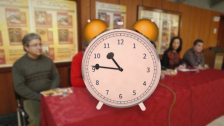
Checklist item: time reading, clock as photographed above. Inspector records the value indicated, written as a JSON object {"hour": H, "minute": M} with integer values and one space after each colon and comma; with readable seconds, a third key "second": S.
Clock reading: {"hour": 10, "minute": 46}
